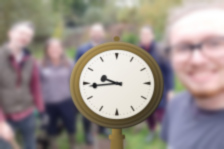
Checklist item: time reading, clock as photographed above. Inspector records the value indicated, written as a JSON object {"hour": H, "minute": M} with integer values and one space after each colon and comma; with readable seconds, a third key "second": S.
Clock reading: {"hour": 9, "minute": 44}
